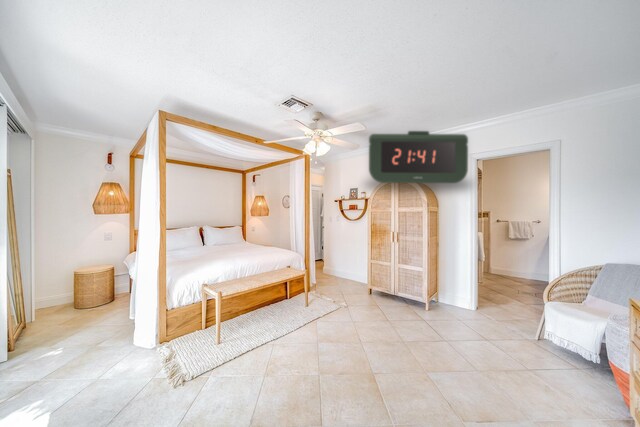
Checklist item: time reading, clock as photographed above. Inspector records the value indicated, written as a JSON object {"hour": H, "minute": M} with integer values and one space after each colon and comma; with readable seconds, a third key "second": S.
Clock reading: {"hour": 21, "minute": 41}
